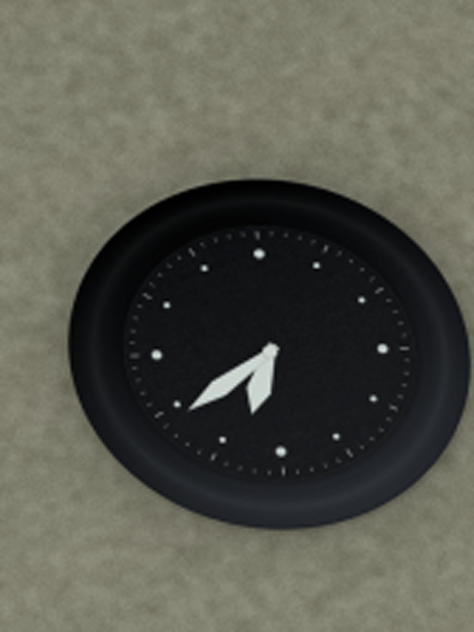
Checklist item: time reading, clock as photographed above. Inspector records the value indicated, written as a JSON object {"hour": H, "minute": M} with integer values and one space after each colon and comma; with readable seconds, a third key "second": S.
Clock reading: {"hour": 6, "minute": 39}
